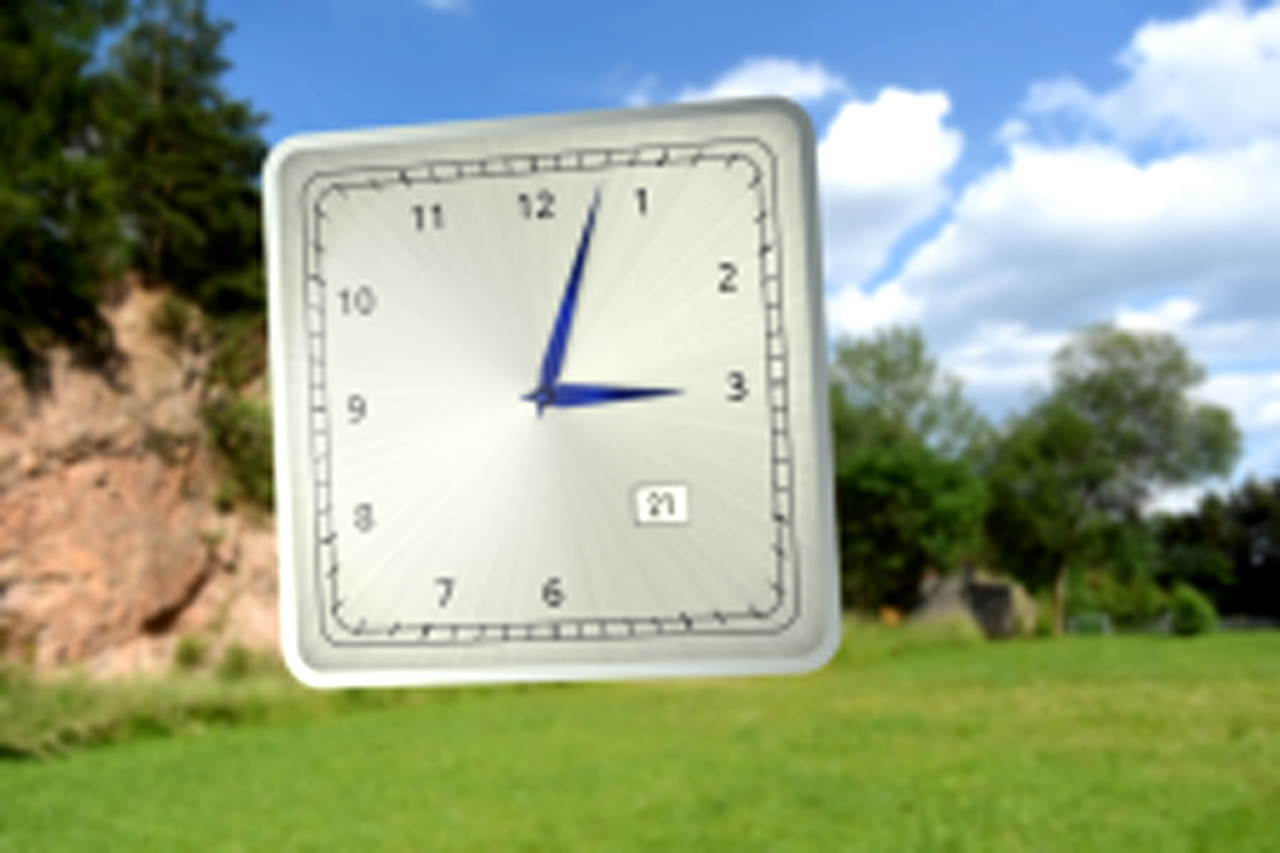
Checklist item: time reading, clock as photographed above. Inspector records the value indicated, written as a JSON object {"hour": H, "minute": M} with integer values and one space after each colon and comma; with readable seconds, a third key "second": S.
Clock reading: {"hour": 3, "minute": 3}
